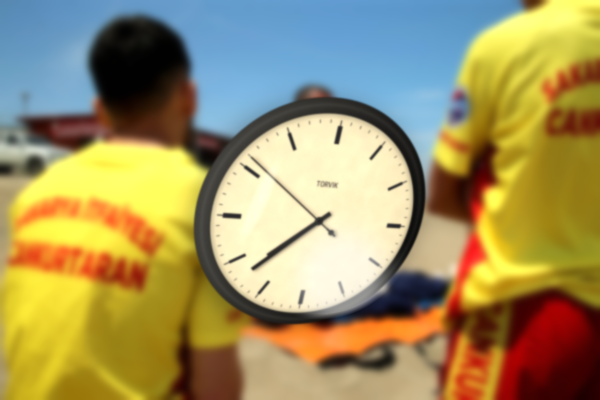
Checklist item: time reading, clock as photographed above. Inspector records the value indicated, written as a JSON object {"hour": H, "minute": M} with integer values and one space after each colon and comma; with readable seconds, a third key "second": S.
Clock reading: {"hour": 7, "minute": 37, "second": 51}
